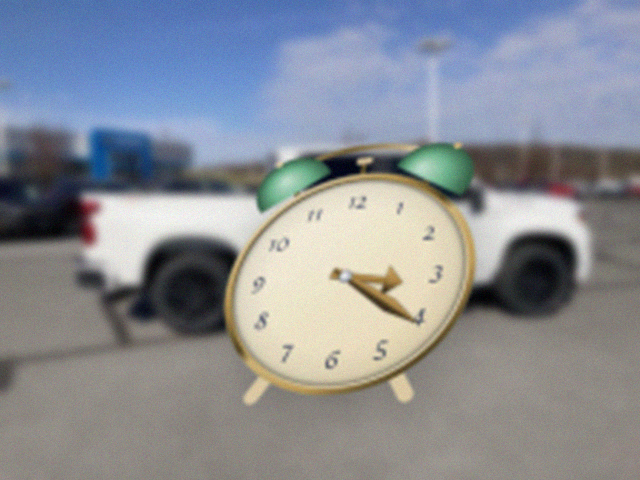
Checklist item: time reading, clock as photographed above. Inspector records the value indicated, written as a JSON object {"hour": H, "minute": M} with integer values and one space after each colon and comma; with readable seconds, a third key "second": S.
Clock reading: {"hour": 3, "minute": 21}
